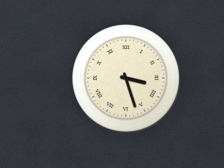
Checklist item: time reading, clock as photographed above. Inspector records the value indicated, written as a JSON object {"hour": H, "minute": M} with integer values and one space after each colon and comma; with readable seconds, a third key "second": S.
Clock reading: {"hour": 3, "minute": 27}
